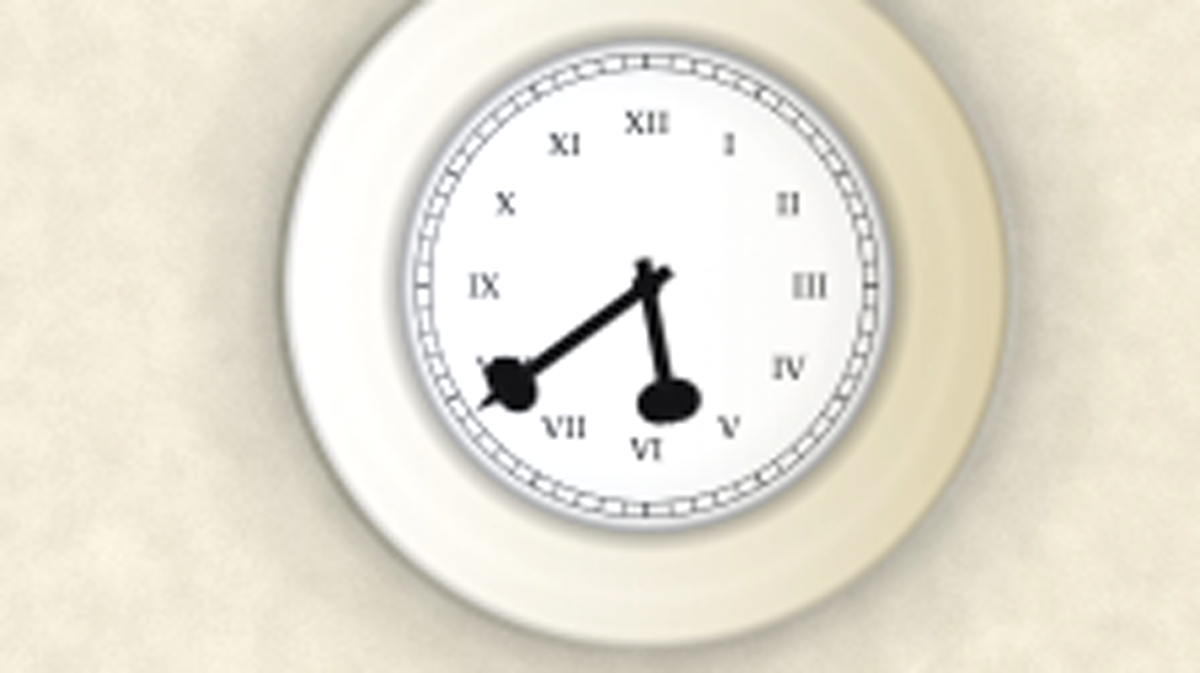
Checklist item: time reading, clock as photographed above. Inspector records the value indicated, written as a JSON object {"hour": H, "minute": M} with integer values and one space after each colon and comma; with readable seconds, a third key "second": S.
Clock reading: {"hour": 5, "minute": 39}
